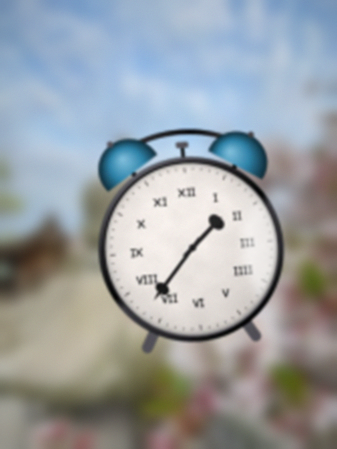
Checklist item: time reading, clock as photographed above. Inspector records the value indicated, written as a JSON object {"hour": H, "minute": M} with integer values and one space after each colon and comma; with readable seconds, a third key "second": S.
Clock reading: {"hour": 1, "minute": 37}
